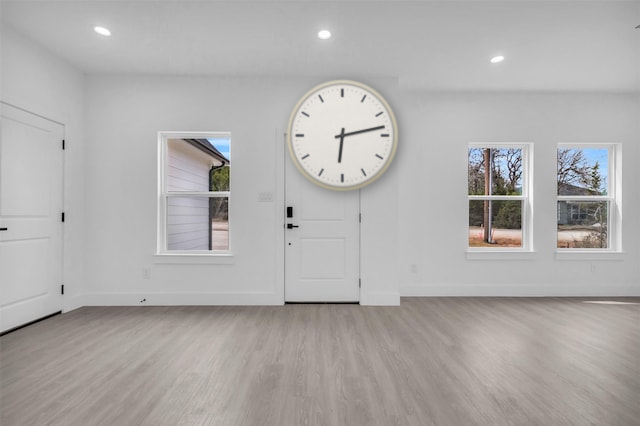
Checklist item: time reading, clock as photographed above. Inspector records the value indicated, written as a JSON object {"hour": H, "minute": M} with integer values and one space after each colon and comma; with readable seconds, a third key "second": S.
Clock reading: {"hour": 6, "minute": 13}
